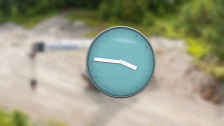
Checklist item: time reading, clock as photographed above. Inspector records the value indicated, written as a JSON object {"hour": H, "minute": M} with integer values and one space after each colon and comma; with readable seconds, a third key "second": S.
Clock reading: {"hour": 3, "minute": 46}
